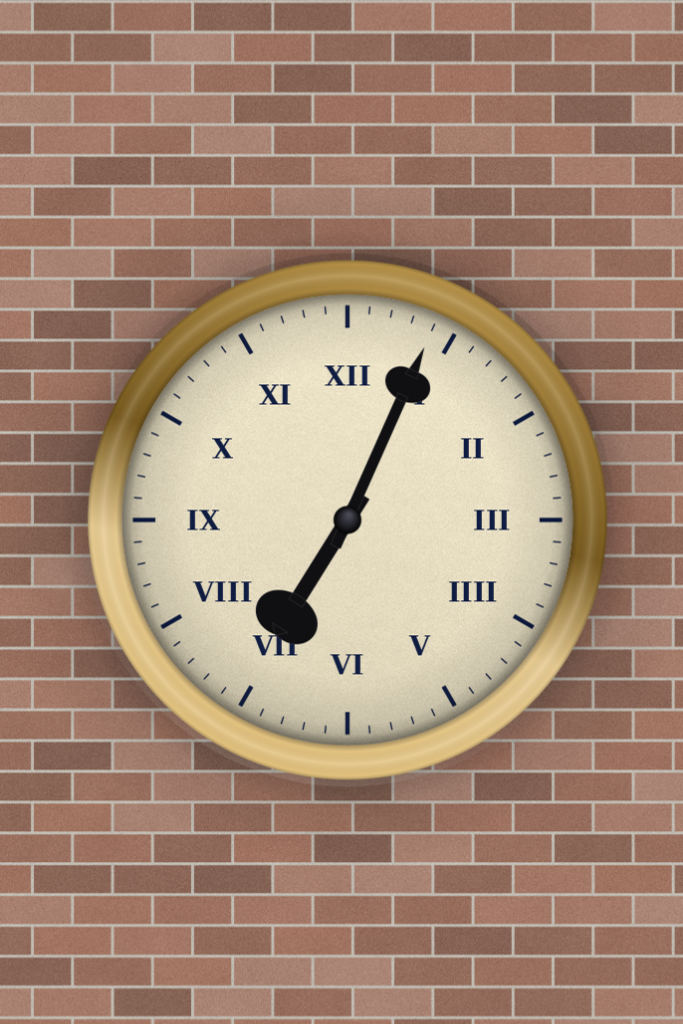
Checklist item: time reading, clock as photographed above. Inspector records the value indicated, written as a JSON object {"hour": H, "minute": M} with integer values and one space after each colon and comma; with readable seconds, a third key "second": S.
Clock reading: {"hour": 7, "minute": 4}
